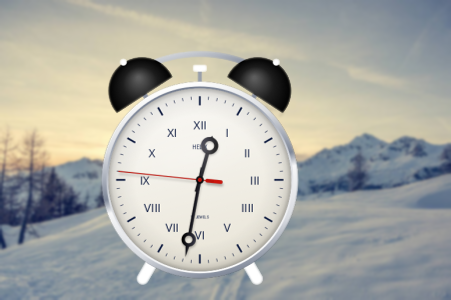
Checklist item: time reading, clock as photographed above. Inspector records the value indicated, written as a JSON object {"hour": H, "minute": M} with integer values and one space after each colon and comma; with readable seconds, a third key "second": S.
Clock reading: {"hour": 12, "minute": 31, "second": 46}
